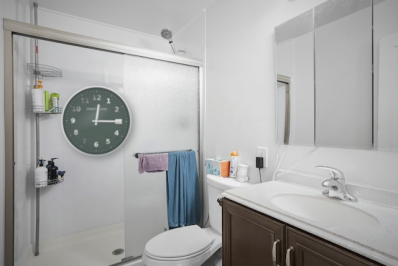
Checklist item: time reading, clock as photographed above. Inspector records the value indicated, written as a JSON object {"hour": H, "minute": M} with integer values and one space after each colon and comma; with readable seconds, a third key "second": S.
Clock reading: {"hour": 12, "minute": 15}
